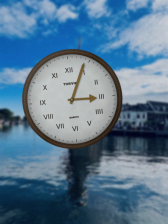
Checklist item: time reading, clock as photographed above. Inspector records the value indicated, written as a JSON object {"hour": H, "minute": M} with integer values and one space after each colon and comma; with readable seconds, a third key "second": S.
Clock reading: {"hour": 3, "minute": 4}
